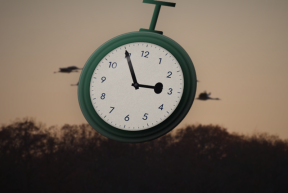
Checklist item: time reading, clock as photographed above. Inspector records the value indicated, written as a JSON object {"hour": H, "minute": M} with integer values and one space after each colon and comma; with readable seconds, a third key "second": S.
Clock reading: {"hour": 2, "minute": 55}
